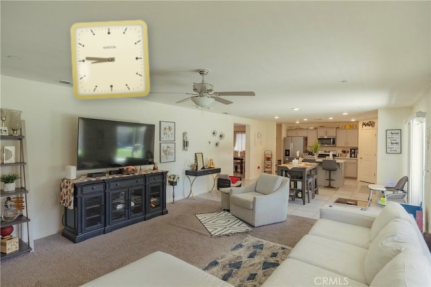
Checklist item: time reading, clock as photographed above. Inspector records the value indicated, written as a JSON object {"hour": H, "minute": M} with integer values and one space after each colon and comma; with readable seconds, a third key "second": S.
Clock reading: {"hour": 8, "minute": 46}
